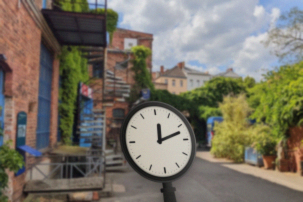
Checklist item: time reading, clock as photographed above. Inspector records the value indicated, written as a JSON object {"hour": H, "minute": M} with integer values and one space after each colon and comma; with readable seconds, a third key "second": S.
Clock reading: {"hour": 12, "minute": 12}
